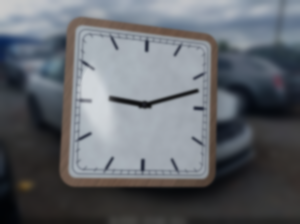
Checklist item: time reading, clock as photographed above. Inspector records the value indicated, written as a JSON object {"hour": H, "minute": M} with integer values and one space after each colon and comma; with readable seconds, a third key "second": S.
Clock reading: {"hour": 9, "minute": 12}
